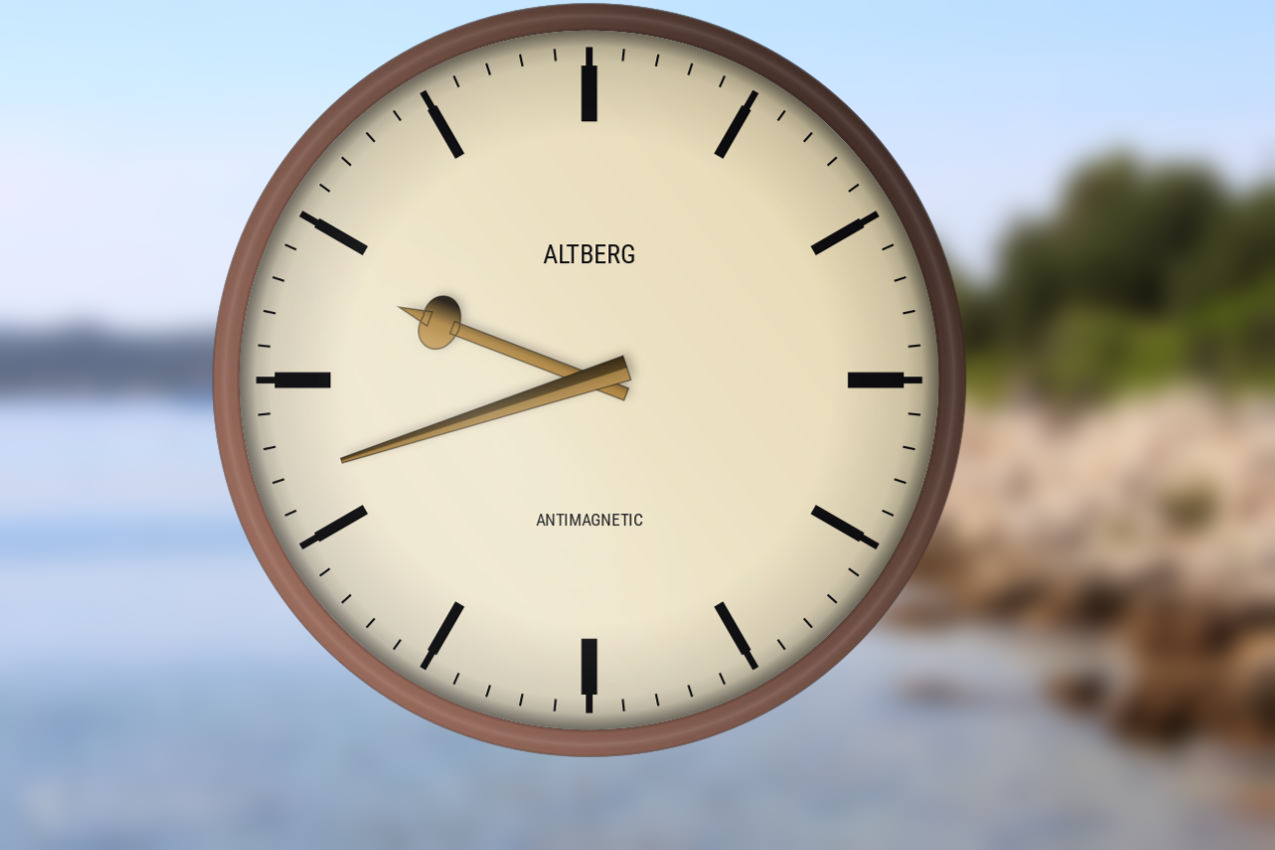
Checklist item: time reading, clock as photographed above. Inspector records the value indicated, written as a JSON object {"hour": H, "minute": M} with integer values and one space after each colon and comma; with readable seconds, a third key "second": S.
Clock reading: {"hour": 9, "minute": 42}
